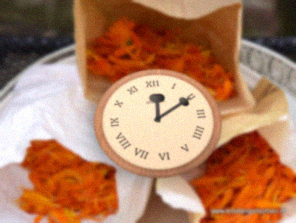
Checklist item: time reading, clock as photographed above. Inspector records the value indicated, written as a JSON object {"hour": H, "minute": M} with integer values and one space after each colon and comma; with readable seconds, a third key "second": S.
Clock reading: {"hour": 12, "minute": 10}
